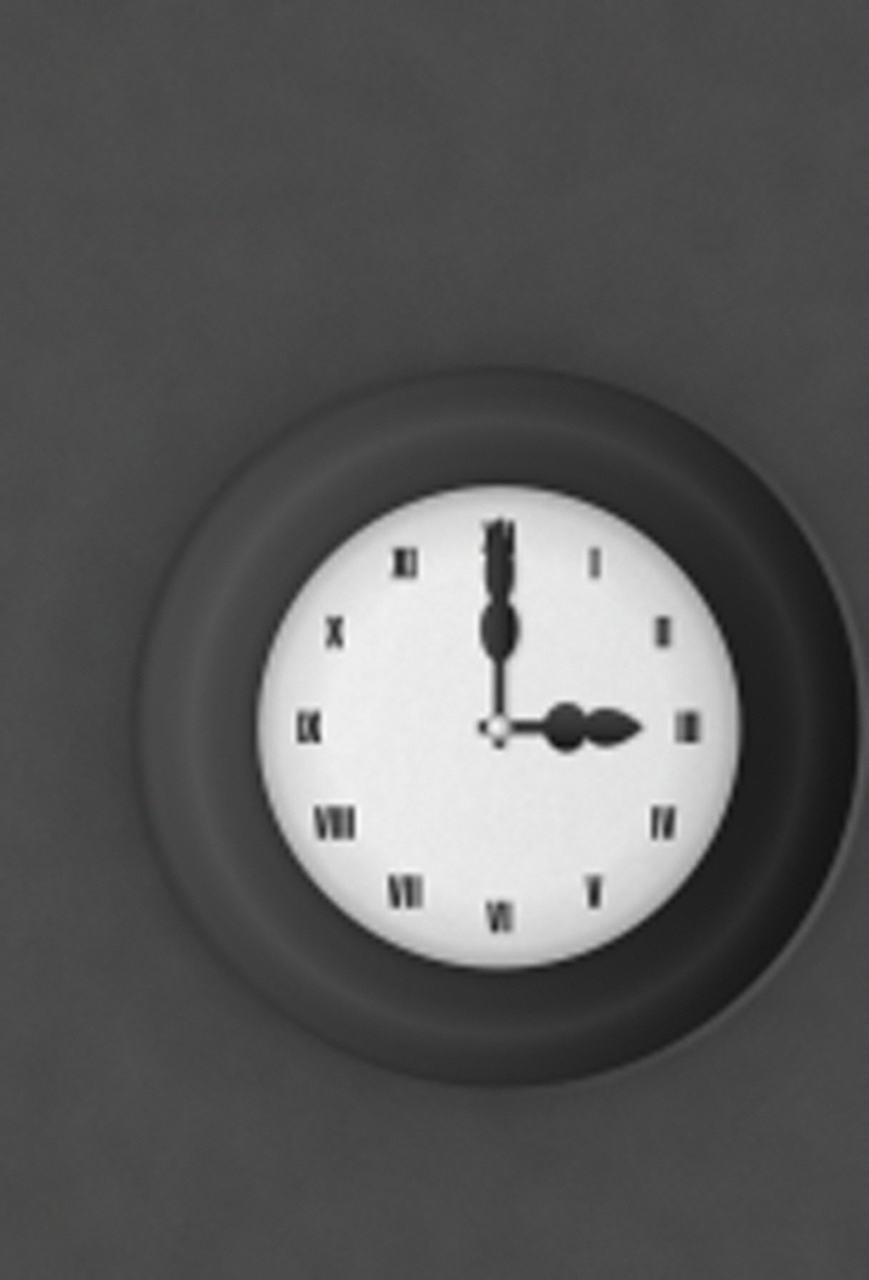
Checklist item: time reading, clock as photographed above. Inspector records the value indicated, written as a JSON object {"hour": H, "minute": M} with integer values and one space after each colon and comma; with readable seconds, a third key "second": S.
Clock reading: {"hour": 3, "minute": 0}
